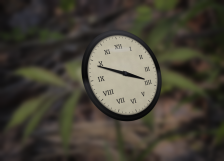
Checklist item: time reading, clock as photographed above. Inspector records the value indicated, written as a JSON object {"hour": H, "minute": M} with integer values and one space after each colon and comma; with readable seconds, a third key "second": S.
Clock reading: {"hour": 3, "minute": 49}
